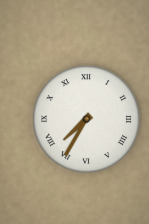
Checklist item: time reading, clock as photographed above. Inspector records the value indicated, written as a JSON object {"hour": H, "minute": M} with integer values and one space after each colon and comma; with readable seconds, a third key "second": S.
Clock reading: {"hour": 7, "minute": 35}
